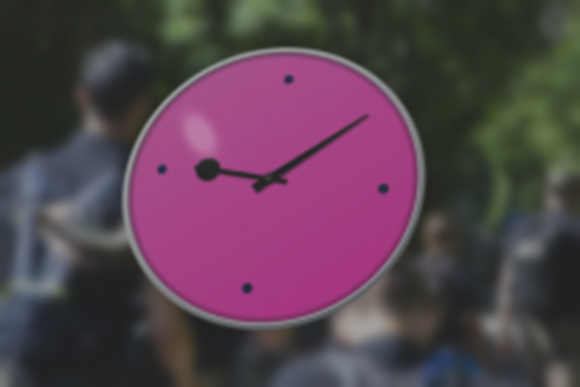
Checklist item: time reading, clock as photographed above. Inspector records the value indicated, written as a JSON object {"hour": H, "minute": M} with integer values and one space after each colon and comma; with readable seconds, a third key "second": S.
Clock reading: {"hour": 9, "minute": 8}
